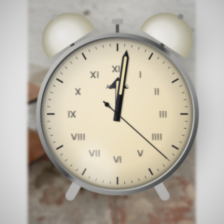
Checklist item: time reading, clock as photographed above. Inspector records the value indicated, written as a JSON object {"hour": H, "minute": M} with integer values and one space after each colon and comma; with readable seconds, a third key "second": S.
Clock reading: {"hour": 12, "minute": 1, "second": 22}
